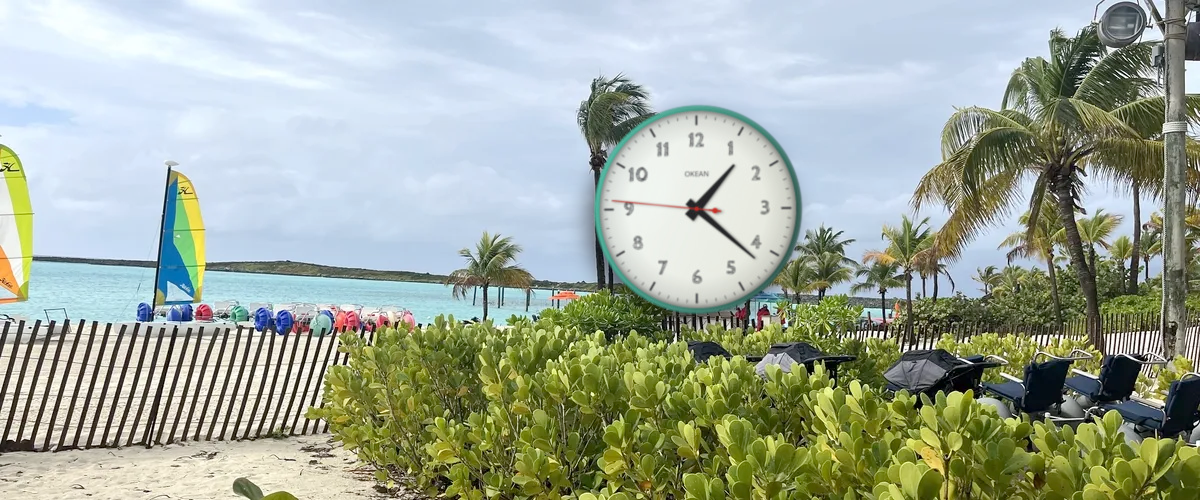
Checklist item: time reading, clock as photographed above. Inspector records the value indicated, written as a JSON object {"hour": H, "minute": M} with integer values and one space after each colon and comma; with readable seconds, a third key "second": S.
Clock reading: {"hour": 1, "minute": 21, "second": 46}
